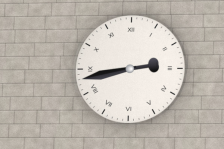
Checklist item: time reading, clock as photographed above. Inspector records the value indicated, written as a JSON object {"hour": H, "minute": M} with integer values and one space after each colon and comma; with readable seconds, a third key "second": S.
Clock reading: {"hour": 2, "minute": 43}
